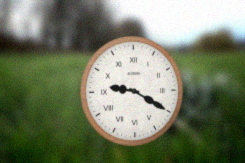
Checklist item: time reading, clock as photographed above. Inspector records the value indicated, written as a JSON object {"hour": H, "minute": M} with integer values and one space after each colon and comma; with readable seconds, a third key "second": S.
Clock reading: {"hour": 9, "minute": 20}
